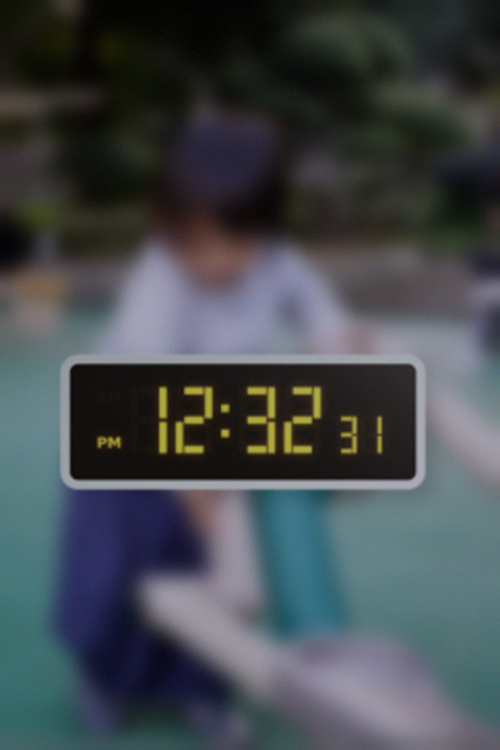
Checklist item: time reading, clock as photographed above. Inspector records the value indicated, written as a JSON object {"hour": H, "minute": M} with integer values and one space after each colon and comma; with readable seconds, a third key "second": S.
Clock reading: {"hour": 12, "minute": 32, "second": 31}
